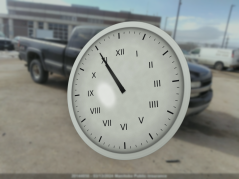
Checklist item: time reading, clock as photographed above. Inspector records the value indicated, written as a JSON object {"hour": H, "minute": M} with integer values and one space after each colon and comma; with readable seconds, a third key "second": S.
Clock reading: {"hour": 10, "minute": 55}
